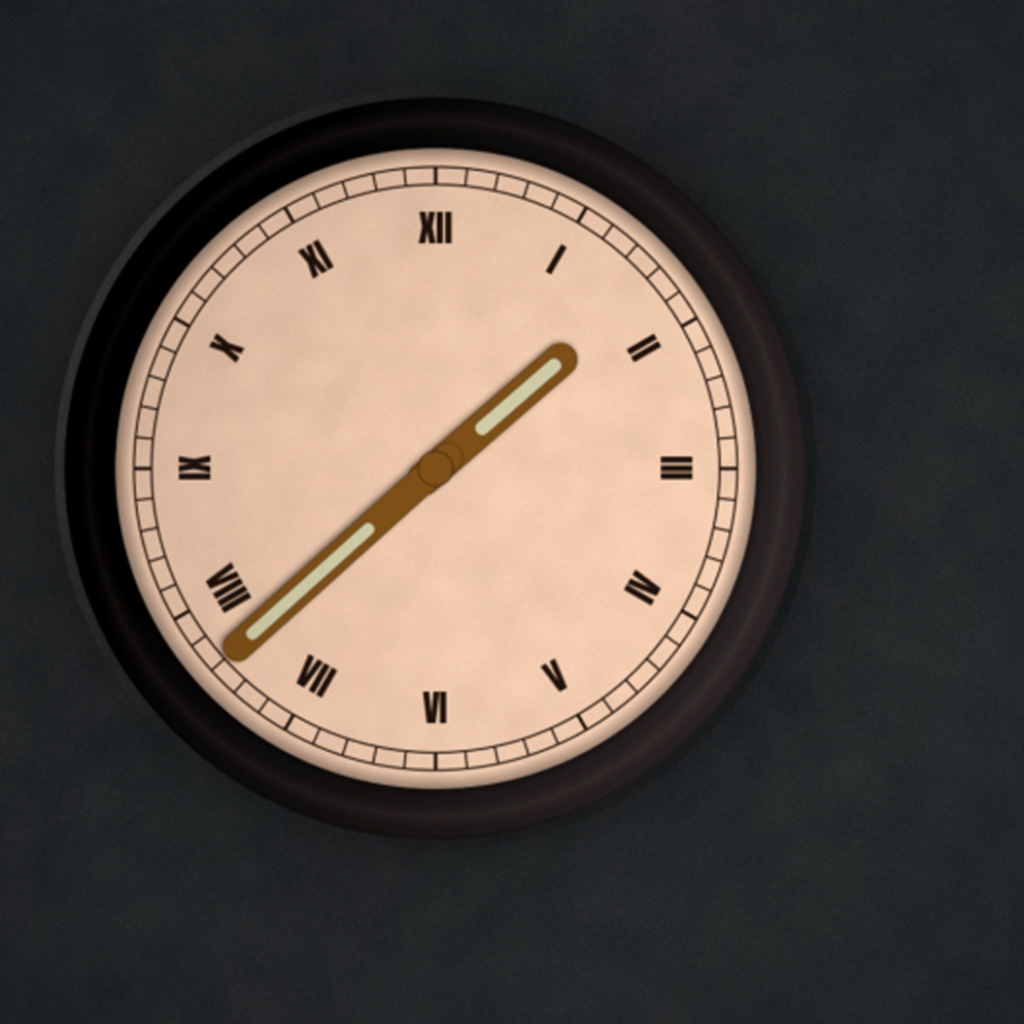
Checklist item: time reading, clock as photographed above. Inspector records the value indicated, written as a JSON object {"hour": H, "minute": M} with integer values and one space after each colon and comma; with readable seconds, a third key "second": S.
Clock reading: {"hour": 1, "minute": 38}
